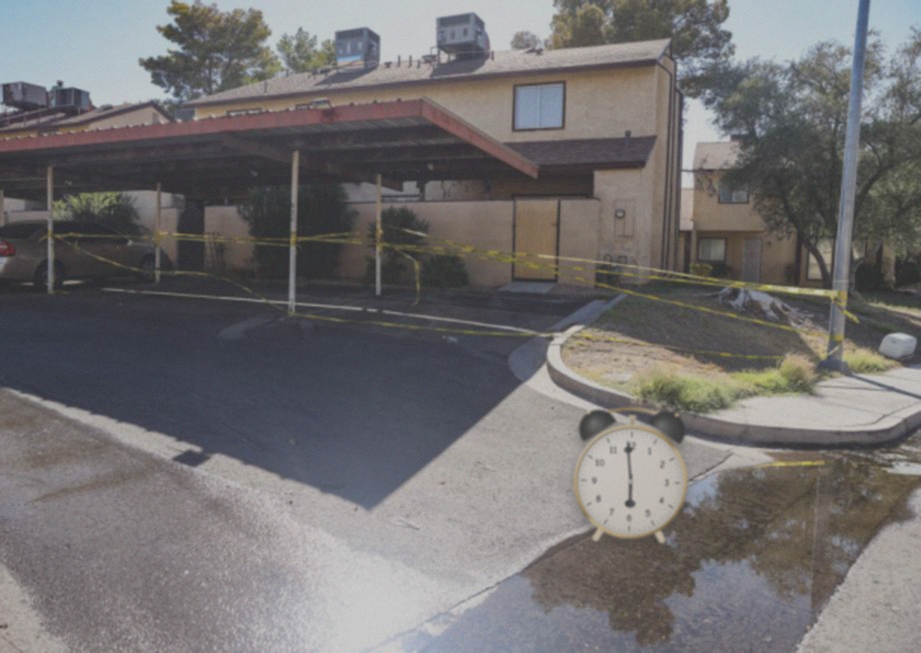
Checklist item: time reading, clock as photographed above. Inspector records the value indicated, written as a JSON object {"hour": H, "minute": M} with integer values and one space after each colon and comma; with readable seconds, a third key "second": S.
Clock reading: {"hour": 5, "minute": 59}
